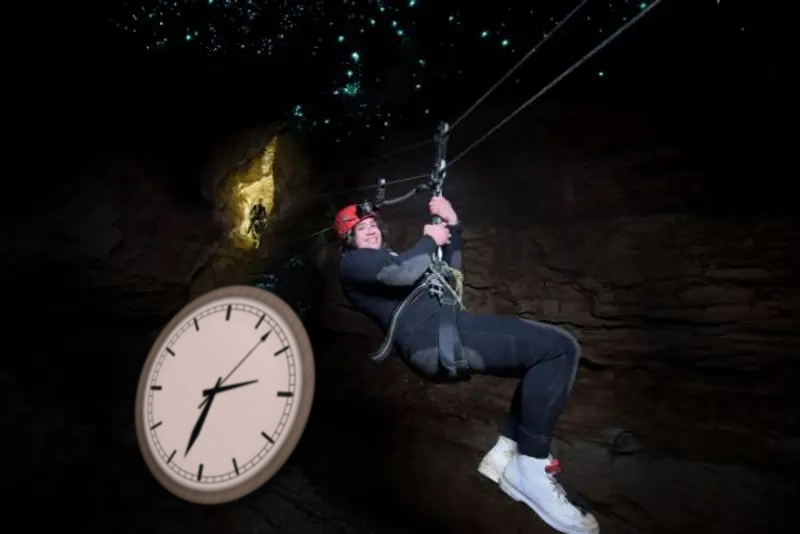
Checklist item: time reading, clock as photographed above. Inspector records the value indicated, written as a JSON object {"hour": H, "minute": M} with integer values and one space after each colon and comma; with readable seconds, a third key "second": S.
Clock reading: {"hour": 2, "minute": 33, "second": 7}
